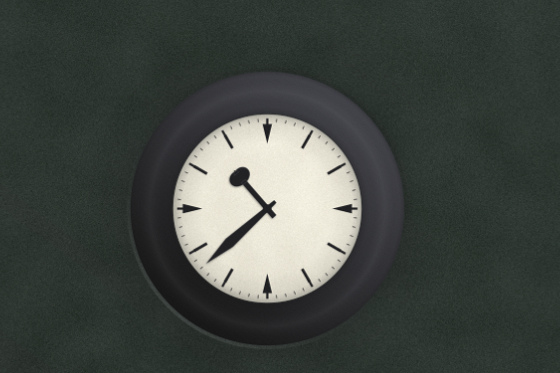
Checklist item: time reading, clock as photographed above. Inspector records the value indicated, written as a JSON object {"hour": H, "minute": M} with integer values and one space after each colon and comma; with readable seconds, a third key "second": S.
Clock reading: {"hour": 10, "minute": 38}
